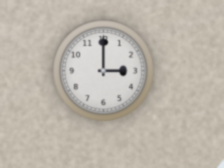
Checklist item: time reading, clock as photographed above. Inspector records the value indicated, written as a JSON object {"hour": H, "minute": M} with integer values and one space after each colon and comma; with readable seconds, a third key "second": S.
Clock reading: {"hour": 3, "minute": 0}
